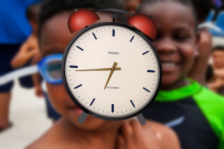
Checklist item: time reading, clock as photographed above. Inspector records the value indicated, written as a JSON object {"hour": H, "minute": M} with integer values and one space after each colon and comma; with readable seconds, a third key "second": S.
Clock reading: {"hour": 6, "minute": 44}
